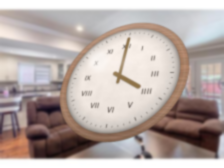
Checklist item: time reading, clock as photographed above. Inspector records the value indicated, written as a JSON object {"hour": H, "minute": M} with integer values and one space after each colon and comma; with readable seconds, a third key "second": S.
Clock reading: {"hour": 4, "minute": 0}
